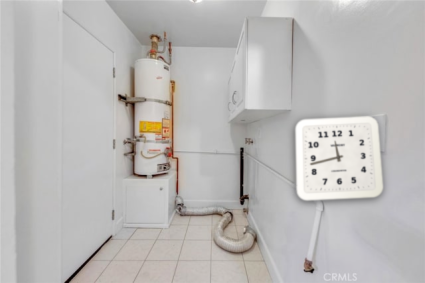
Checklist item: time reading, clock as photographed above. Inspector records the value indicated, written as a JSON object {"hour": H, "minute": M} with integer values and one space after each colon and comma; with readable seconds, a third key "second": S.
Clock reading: {"hour": 11, "minute": 43}
